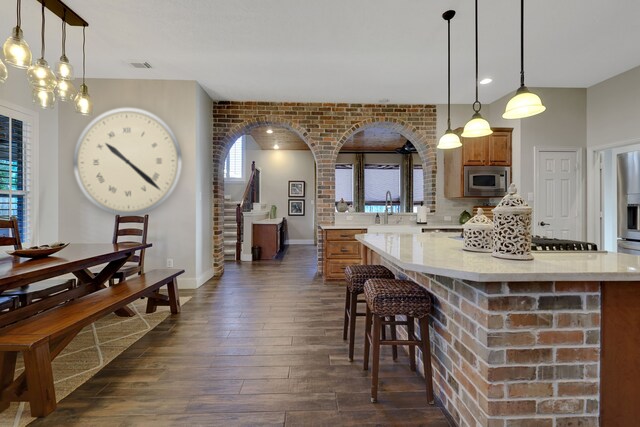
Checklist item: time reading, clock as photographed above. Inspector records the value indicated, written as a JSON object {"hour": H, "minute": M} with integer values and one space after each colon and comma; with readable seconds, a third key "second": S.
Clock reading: {"hour": 10, "minute": 22}
